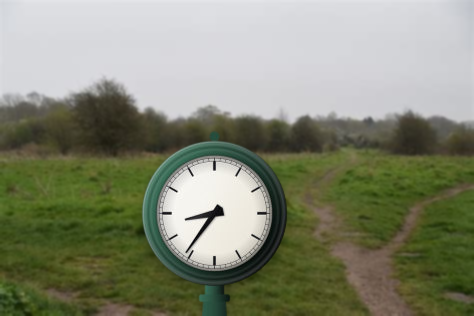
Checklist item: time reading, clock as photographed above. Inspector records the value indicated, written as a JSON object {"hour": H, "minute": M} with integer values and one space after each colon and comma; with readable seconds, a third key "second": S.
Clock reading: {"hour": 8, "minute": 36}
